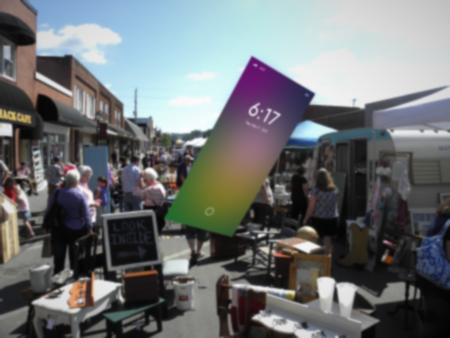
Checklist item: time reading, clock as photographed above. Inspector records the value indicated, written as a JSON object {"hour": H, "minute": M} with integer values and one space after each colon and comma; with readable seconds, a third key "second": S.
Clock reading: {"hour": 6, "minute": 17}
